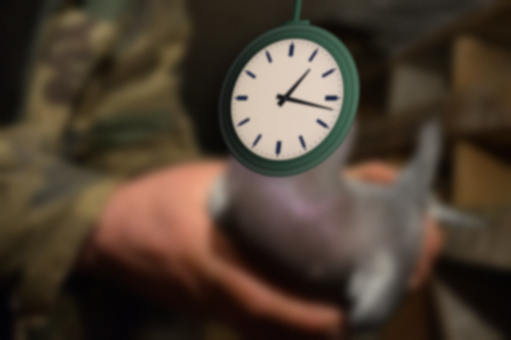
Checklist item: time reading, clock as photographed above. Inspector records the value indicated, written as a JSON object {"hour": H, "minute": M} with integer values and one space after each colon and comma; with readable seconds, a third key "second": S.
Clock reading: {"hour": 1, "minute": 17}
